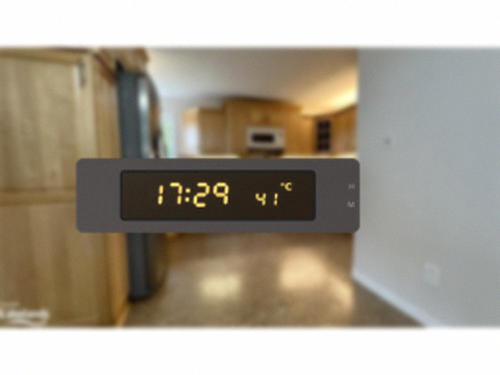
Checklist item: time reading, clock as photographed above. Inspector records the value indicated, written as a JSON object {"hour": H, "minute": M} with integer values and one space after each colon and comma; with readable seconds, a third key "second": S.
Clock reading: {"hour": 17, "minute": 29}
